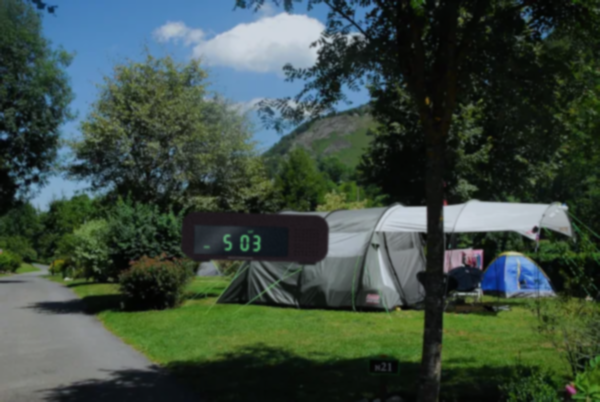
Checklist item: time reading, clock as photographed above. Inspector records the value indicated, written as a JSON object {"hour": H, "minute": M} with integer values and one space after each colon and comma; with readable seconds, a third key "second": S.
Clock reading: {"hour": 5, "minute": 3}
